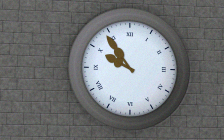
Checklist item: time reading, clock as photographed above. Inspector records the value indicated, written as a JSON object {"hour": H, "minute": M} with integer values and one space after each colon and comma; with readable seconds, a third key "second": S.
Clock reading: {"hour": 9, "minute": 54}
